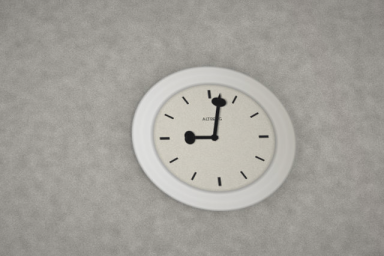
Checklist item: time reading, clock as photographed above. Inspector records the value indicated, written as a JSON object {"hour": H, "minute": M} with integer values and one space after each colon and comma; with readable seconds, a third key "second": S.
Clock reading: {"hour": 9, "minute": 2}
